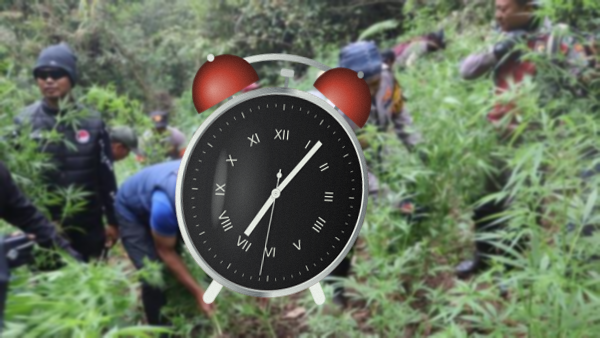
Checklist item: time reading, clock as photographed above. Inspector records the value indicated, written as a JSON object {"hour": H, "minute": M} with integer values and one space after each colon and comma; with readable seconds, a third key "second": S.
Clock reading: {"hour": 7, "minute": 6, "second": 31}
